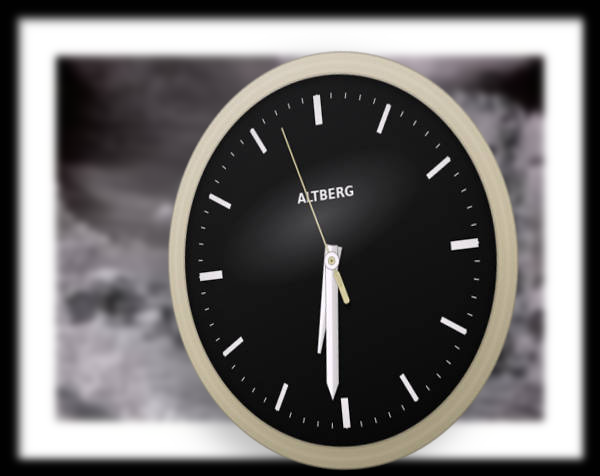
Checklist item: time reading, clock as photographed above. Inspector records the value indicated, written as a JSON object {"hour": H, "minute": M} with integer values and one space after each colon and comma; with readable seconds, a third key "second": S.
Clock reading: {"hour": 6, "minute": 30, "second": 57}
